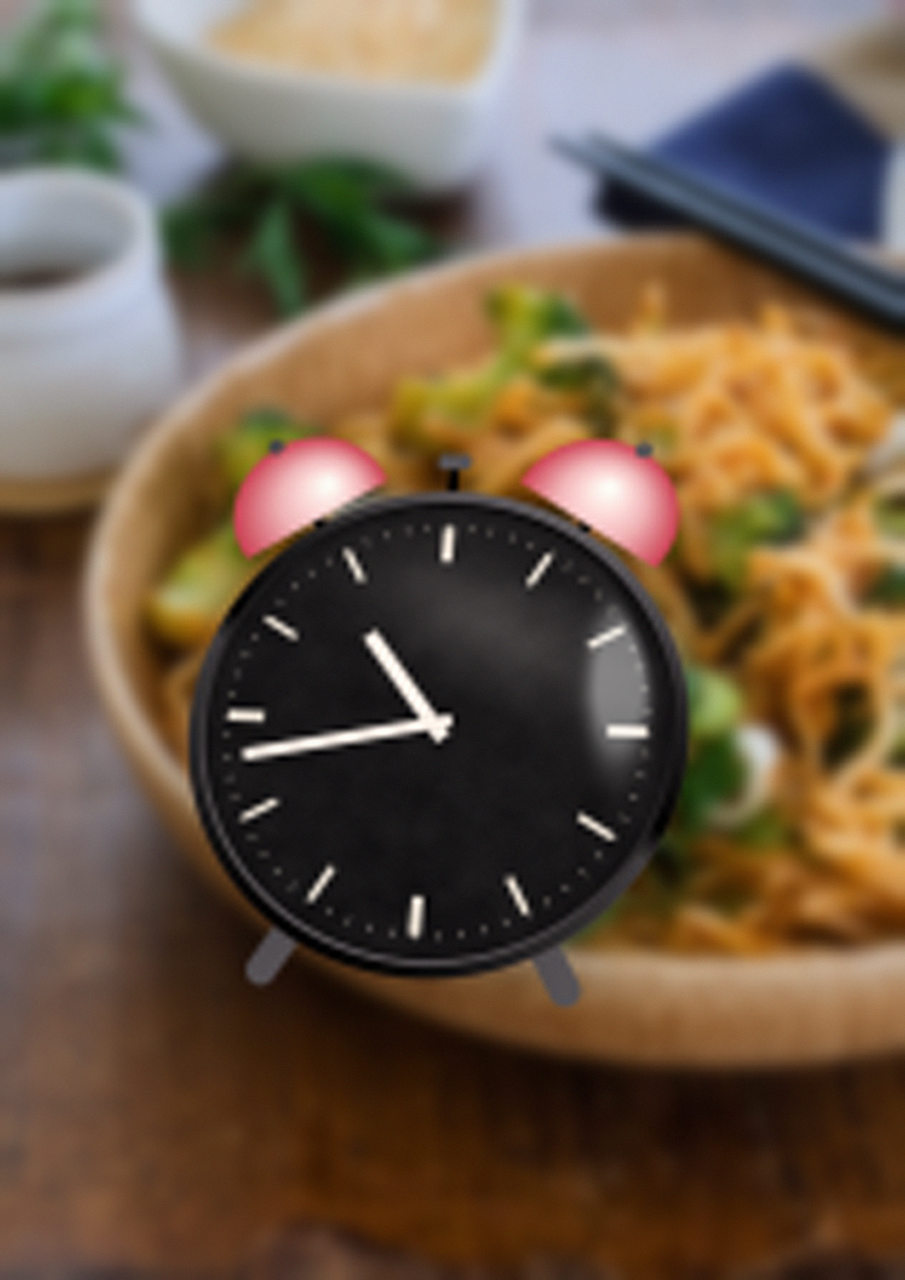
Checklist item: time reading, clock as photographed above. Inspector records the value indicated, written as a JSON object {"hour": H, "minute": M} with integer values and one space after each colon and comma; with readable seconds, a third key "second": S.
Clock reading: {"hour": 10, "minute": 43}
